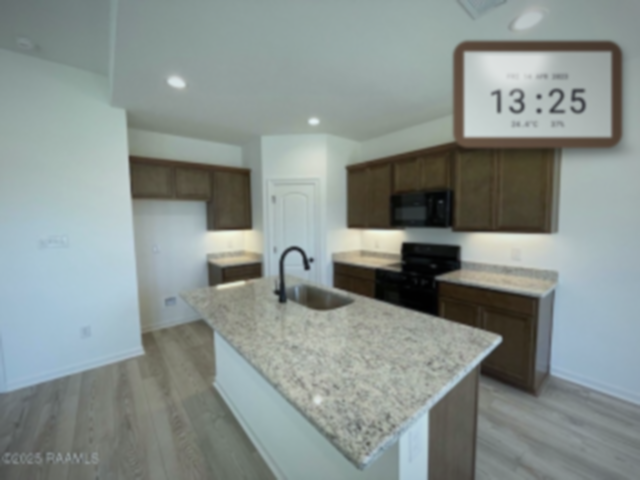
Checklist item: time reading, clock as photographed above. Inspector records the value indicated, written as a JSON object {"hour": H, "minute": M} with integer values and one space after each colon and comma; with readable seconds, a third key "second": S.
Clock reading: {"hour": 13, "minute": 25}
